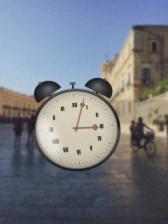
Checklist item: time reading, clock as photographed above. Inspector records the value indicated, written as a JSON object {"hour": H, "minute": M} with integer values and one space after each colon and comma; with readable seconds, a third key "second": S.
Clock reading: {"hour": 3, "minute": 3}
